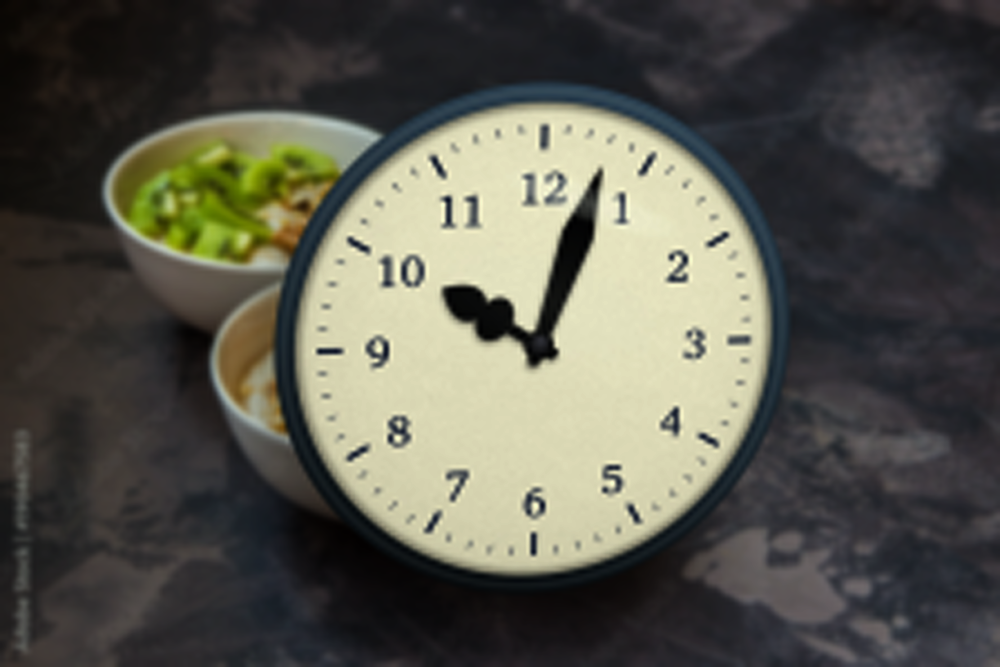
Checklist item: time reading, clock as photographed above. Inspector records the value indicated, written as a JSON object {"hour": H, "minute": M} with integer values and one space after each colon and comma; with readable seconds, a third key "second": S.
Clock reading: {"hour": 10, "minute": 3}
